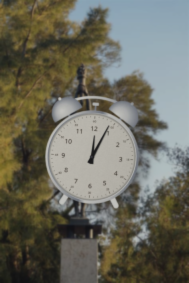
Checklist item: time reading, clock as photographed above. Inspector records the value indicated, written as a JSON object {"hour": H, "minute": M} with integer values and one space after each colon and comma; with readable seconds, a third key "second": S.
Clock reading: {"hour": 12, "minute": 4}
